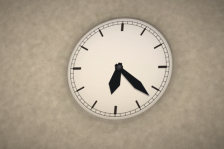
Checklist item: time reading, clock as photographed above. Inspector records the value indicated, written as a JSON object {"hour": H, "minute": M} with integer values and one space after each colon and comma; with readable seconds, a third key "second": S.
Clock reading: {"hour": 6, "minute": 22}
